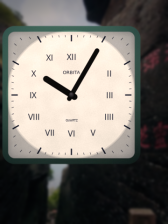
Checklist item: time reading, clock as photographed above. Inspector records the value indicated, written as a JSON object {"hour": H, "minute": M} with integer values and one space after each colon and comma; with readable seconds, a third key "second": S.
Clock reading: {"hour": 10, "minute": 5}
